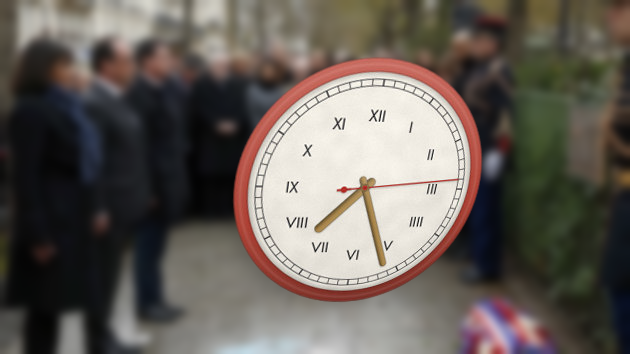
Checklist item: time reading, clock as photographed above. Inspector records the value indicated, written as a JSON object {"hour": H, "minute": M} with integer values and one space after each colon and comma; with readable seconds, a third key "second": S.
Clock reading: {"hour": 7, "minute": 26, "second": 14}
